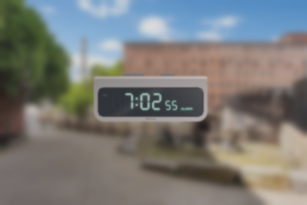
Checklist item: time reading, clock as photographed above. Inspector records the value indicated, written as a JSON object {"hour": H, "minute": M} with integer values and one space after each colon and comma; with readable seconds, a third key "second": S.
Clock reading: {"hour": 7, "minute": 2, "second": 55}
